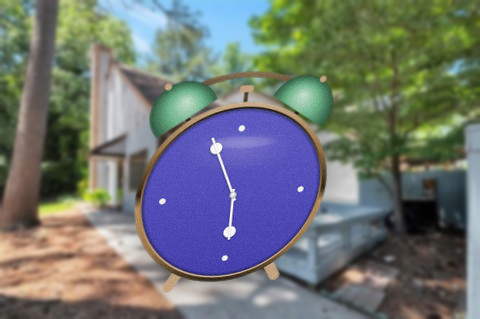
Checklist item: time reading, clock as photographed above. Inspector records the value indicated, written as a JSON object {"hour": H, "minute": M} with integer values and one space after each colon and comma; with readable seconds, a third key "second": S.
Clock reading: {"hour": 5, "minute": 56}
